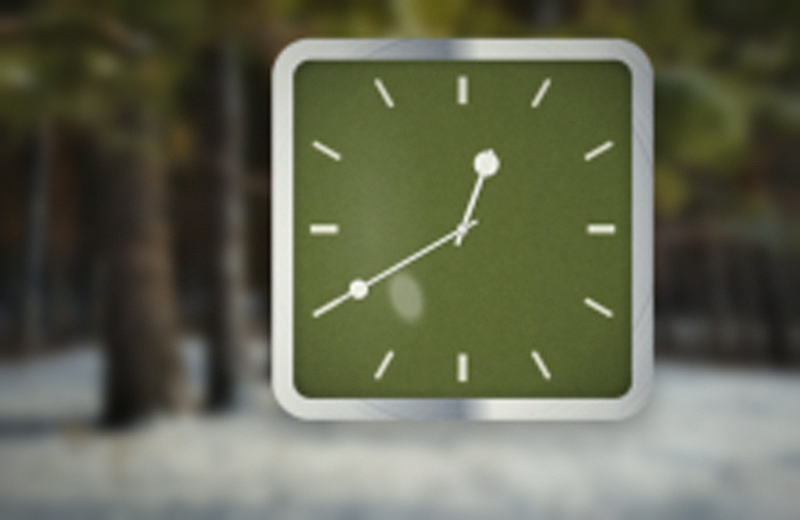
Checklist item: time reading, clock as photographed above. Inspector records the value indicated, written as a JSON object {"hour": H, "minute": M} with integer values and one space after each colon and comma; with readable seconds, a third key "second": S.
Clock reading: {"hour": 12, "minute": 40}
